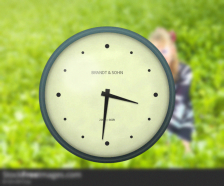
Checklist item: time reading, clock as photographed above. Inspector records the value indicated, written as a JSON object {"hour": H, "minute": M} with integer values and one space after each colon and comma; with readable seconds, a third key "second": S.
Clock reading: {"hour": 3, "minute": 31}
